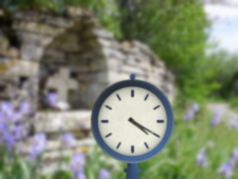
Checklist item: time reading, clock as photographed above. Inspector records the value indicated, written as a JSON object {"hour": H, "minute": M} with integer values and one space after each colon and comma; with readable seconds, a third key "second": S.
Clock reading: {"hour": 4, "minute": 20}
